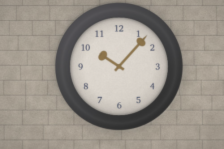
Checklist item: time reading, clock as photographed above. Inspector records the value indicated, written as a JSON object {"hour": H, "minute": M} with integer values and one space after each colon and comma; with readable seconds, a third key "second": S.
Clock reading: {"hour": 10, "minute": 7}
